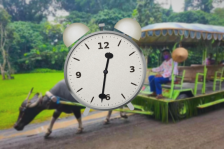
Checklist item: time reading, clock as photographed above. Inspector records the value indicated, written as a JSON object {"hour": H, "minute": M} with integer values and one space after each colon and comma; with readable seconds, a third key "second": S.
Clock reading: {"hour": 12, "minute": 32}
